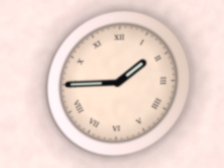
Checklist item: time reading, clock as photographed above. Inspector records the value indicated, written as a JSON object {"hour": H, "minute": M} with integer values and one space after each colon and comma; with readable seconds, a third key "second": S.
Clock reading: {"hour": 1, "minute": 45}
